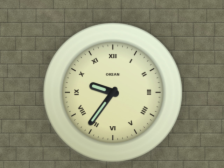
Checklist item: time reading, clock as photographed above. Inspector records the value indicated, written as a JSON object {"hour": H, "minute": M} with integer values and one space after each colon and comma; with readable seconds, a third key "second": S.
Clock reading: {"hour": 9, "minute": 36}
